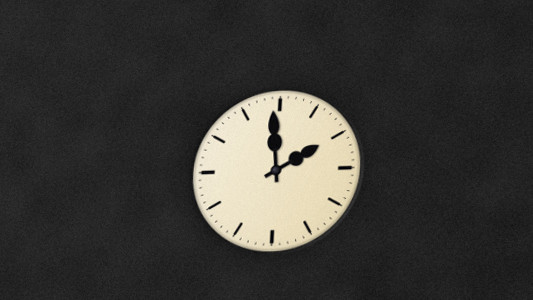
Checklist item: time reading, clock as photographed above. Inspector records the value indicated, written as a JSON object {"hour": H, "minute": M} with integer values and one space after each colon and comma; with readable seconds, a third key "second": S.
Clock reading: {"hour": 1, "minute": 59}
